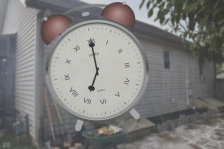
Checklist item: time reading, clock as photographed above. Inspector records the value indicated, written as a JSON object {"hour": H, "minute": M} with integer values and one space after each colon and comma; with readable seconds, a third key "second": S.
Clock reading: {"hour": 7, "minute": 0}
